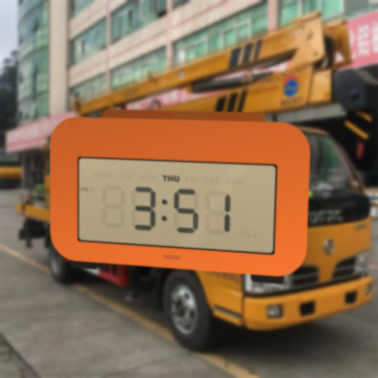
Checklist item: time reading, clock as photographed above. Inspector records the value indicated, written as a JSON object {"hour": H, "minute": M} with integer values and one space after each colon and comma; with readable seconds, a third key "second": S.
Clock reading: {"hour": 3, "minute": 51}
